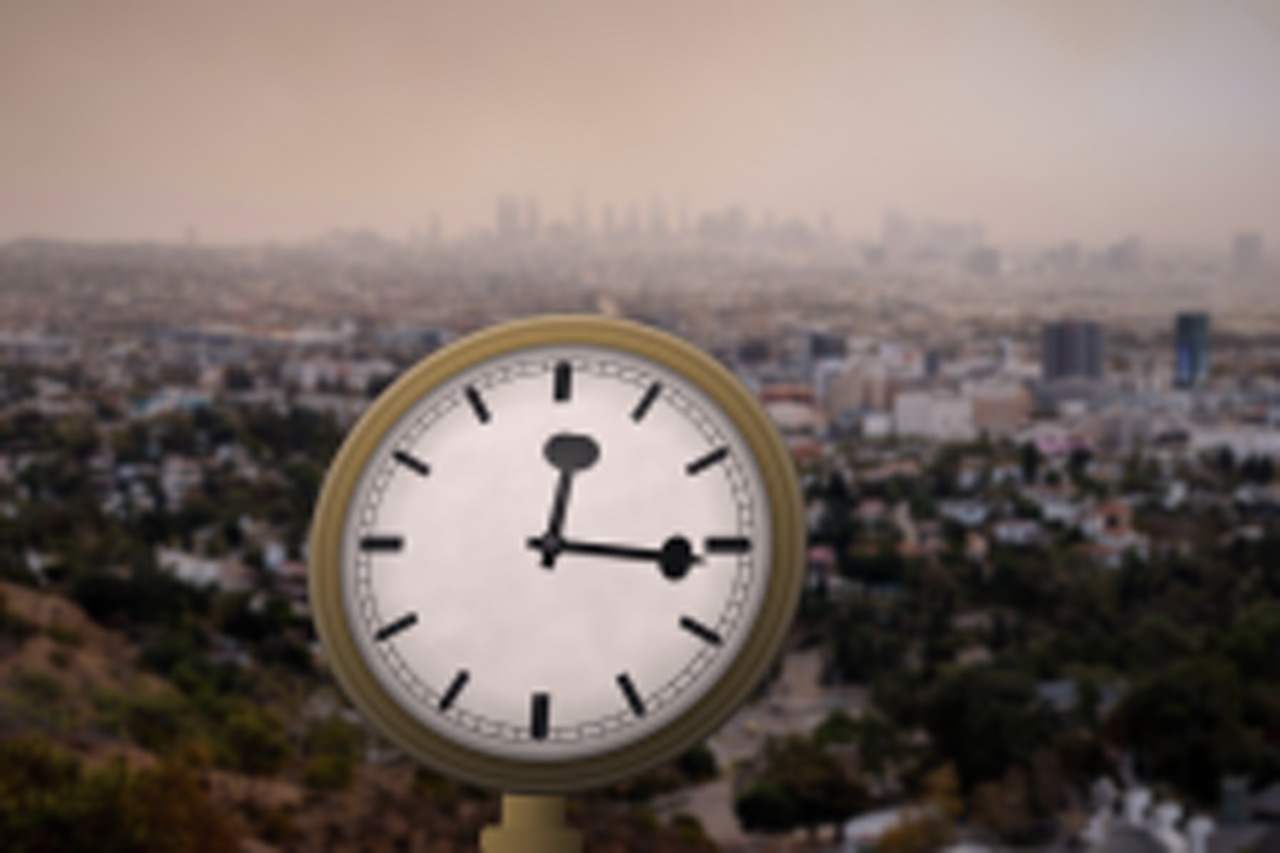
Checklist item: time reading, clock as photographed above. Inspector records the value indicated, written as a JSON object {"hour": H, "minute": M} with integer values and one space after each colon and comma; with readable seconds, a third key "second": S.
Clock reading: {"hour": 12, "minute": 16}
